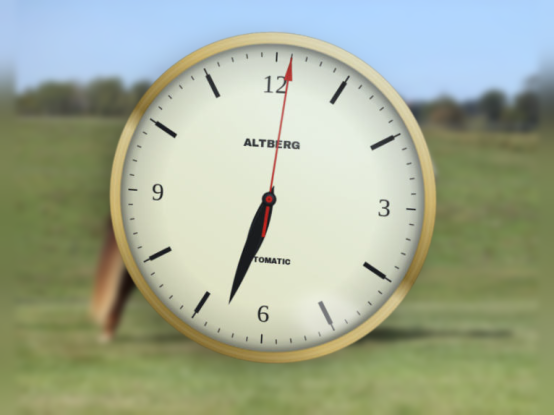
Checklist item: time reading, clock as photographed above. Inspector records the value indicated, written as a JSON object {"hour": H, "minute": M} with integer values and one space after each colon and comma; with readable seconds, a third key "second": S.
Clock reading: {"hour": 6, "minute": 33, "second": 1}
